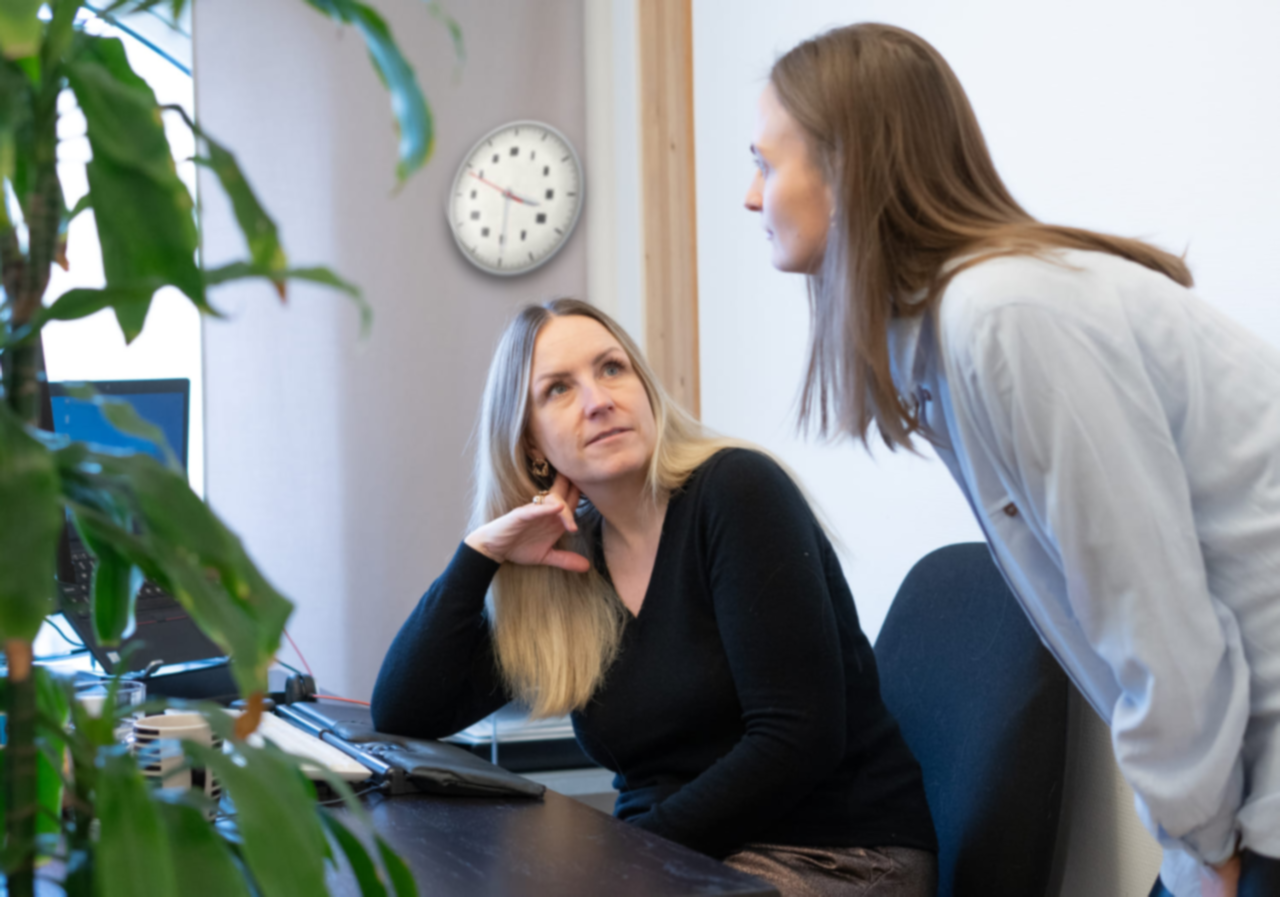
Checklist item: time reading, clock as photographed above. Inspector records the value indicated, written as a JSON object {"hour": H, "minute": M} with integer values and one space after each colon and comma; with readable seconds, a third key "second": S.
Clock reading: {"hour": 3, "minute": 29, "second": 49}
